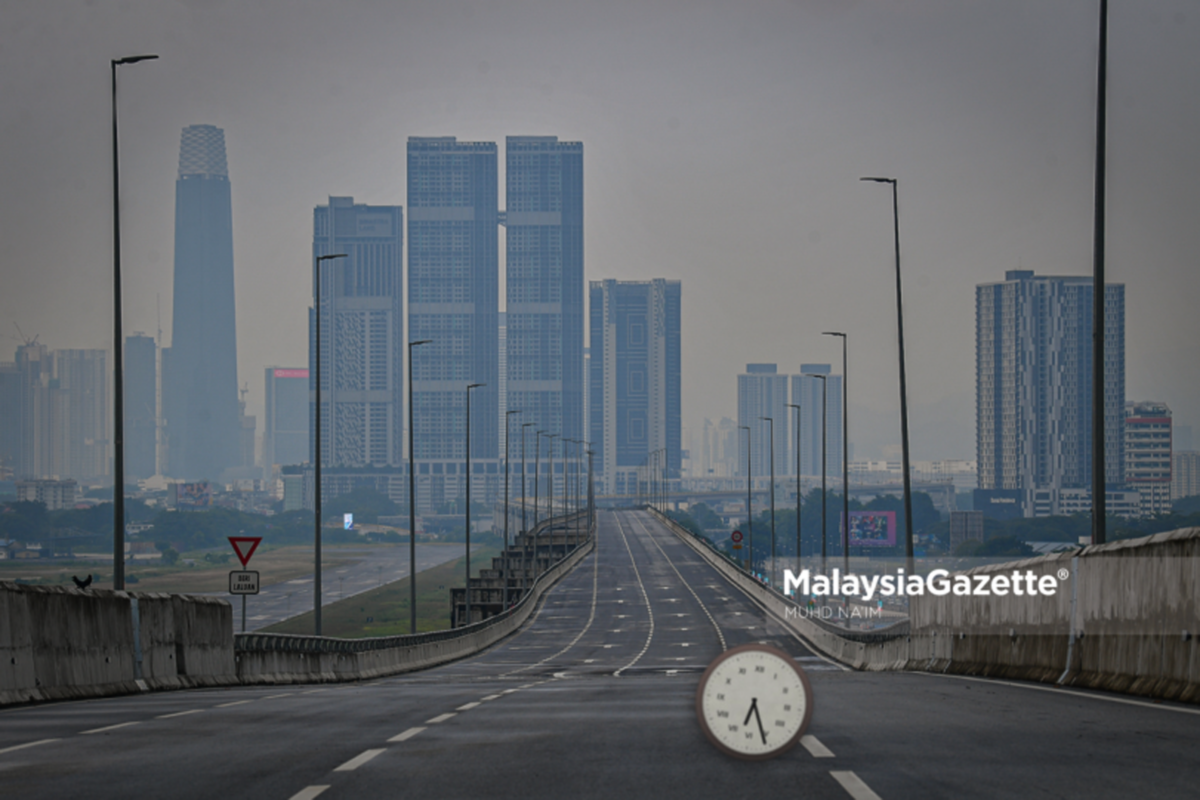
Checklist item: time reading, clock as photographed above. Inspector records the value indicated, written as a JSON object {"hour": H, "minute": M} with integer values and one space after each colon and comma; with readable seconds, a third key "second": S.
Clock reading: {"hour": 6, "minute": 26}
